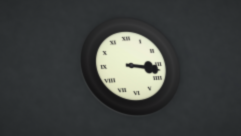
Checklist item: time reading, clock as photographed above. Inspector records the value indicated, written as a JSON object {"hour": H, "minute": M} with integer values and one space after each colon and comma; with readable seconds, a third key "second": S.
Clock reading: {"hour": 3, "minute": 17}
